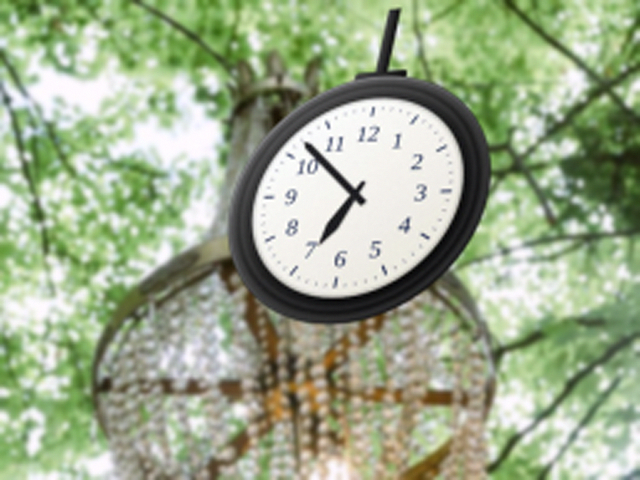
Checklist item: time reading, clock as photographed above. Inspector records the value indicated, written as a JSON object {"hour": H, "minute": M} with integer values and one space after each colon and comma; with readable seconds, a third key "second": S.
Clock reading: {"hour": 6, "minute": 52}
